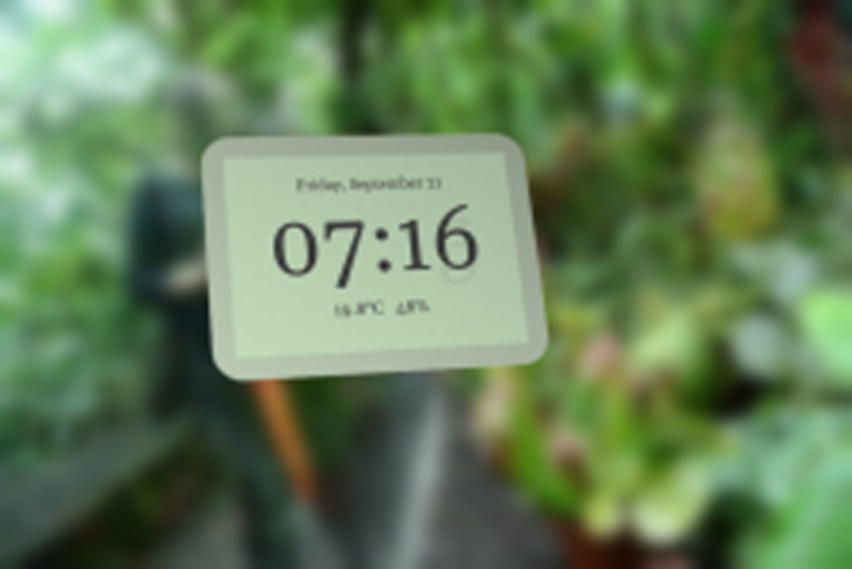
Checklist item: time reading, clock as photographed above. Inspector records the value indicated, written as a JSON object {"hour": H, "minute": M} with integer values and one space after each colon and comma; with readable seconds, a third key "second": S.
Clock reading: {"hour": 7, "minute": 16}
